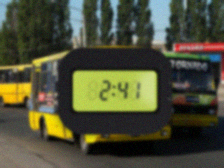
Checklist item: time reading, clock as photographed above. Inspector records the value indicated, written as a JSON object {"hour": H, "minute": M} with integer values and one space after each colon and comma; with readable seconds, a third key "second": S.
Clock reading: {"hour": 2, "minute": 41}
